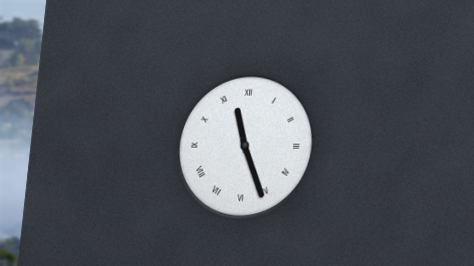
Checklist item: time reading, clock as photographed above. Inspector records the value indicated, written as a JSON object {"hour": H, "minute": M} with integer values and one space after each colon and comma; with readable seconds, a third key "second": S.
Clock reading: {"hour": 11, "minute": 26}
